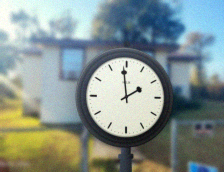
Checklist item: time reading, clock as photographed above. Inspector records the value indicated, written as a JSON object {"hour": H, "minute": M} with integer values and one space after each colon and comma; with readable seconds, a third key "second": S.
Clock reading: {"hour": 1, "minute": 59}
